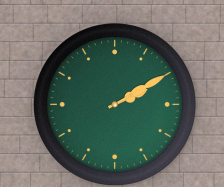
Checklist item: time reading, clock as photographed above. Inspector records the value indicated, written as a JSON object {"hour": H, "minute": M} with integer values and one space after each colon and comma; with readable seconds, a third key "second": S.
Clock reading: {"hour": 2, "minute": 10}
